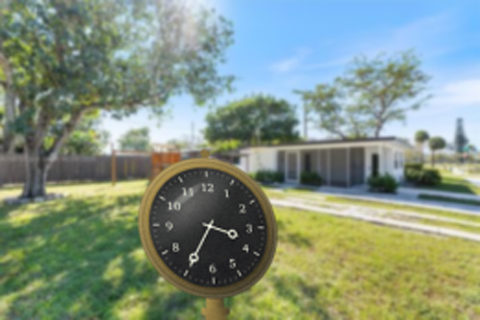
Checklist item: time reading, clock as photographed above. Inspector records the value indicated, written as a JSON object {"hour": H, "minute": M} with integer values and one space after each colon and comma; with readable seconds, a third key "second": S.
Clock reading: {"hour": 3, "minute": 35}
